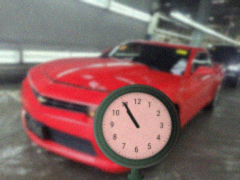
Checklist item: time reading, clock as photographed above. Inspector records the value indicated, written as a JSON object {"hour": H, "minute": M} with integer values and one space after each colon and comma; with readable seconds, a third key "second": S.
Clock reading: {"hour": 10, "minute": 55}
